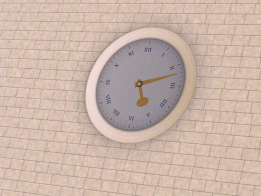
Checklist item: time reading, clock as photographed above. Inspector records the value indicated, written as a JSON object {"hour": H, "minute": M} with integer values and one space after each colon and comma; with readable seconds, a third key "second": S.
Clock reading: {"hour": 5, "minute": 12}
